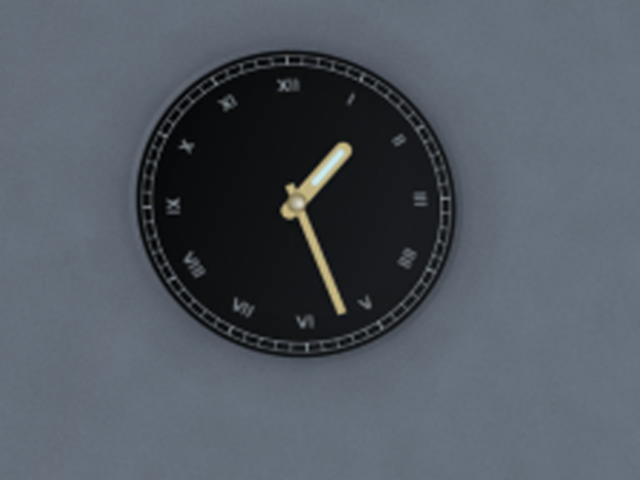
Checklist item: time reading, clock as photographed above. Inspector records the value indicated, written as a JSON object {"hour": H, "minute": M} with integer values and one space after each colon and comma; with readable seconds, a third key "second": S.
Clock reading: {"hour": 1, "minute": 27}
